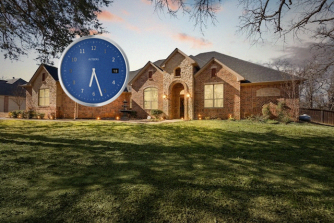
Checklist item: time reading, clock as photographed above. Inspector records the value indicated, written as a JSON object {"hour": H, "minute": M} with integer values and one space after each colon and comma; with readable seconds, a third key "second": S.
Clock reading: {"hour": 6, "minute": 27}
